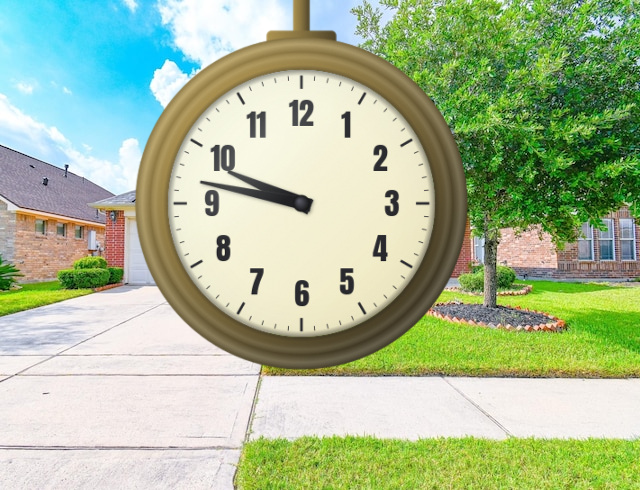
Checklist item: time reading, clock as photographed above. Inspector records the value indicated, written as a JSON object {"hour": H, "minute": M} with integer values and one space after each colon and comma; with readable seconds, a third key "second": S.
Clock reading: {"hour": 9, "minute": 47}
